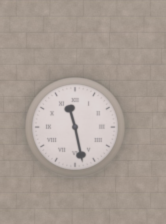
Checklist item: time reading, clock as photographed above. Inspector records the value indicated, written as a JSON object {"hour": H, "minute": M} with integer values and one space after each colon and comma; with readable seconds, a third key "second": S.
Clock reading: {"hour": 11, "minute": 28}
